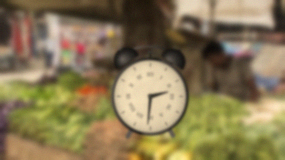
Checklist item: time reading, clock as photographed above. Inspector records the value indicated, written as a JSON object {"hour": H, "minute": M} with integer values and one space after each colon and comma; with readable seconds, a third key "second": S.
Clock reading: {"hour": 2, "minute": 31}
